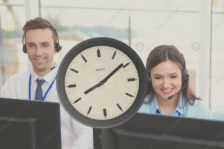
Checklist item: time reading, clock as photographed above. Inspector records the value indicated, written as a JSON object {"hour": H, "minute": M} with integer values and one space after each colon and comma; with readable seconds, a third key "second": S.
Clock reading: {"hour": 8, "minute": 9}
